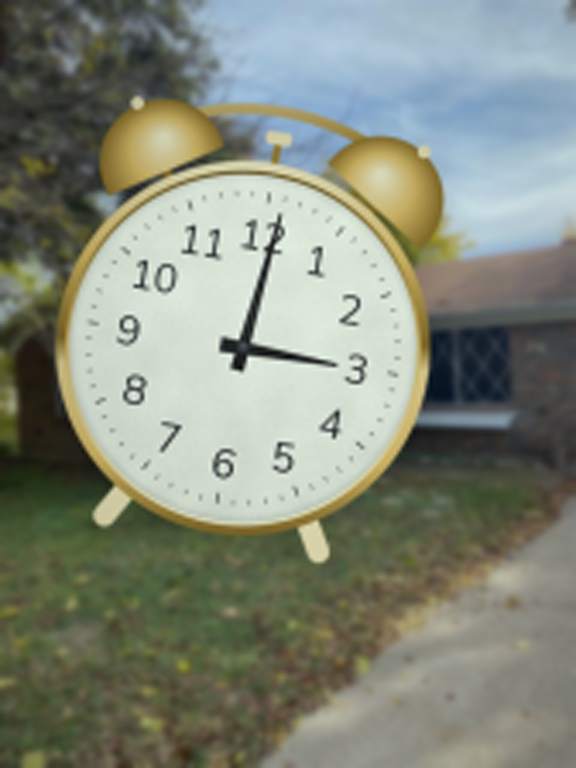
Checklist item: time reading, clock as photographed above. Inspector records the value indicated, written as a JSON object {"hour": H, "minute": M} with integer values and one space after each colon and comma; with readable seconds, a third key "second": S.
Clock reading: {"hour": 3, "minute": 1}
